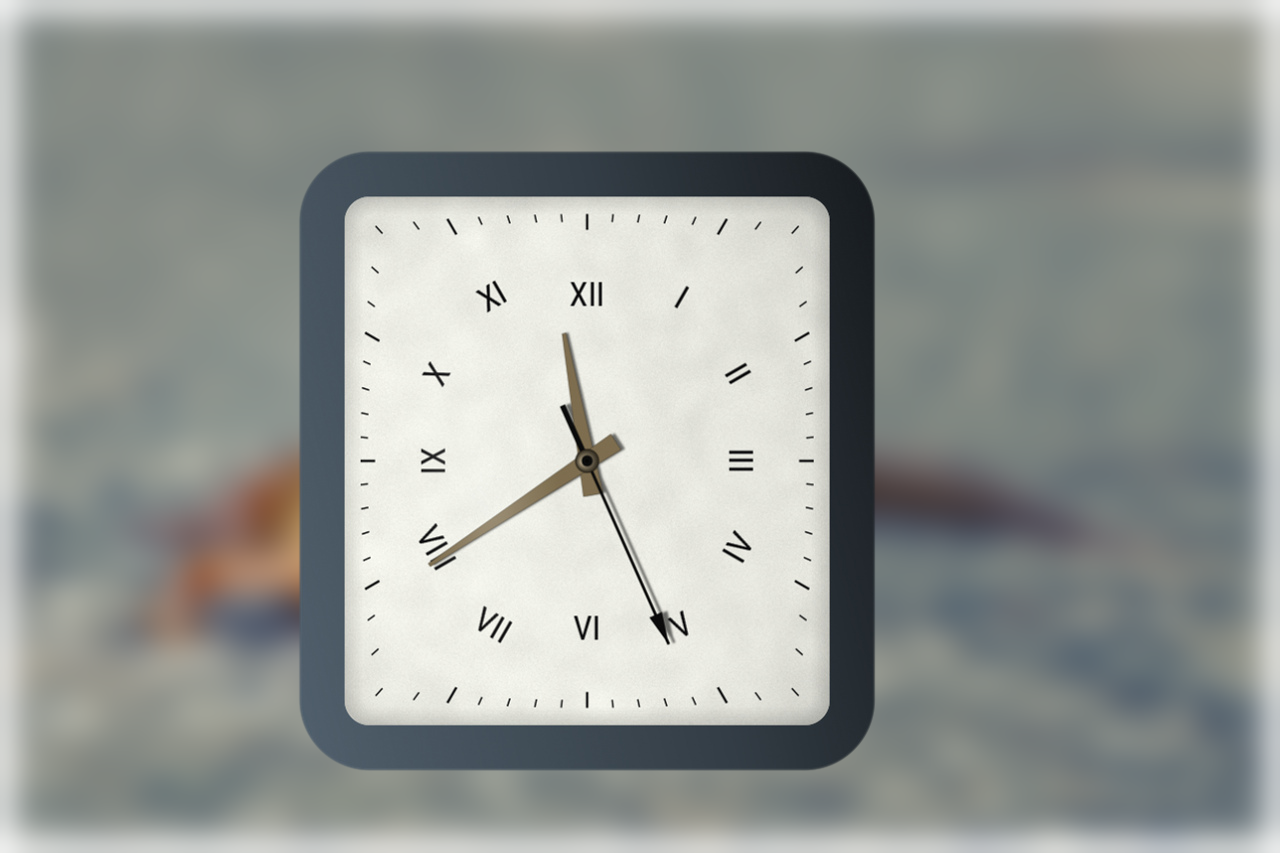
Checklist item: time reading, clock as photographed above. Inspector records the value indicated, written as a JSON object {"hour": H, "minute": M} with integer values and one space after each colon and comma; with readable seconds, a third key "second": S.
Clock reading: {"hour": 11, "minute": 39, "second": 26}
